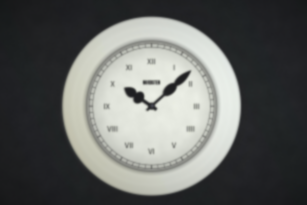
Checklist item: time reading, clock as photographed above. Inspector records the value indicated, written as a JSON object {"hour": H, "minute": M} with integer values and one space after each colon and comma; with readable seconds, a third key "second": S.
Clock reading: {"hour": 10, "minute": 8}
